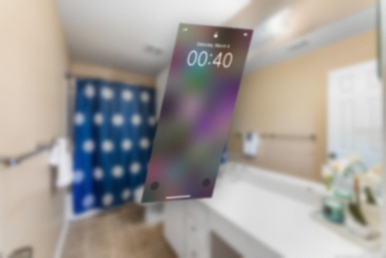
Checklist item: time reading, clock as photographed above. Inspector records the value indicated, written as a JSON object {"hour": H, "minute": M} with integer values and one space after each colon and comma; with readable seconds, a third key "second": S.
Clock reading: {"hour": 0, "minute": 40}
